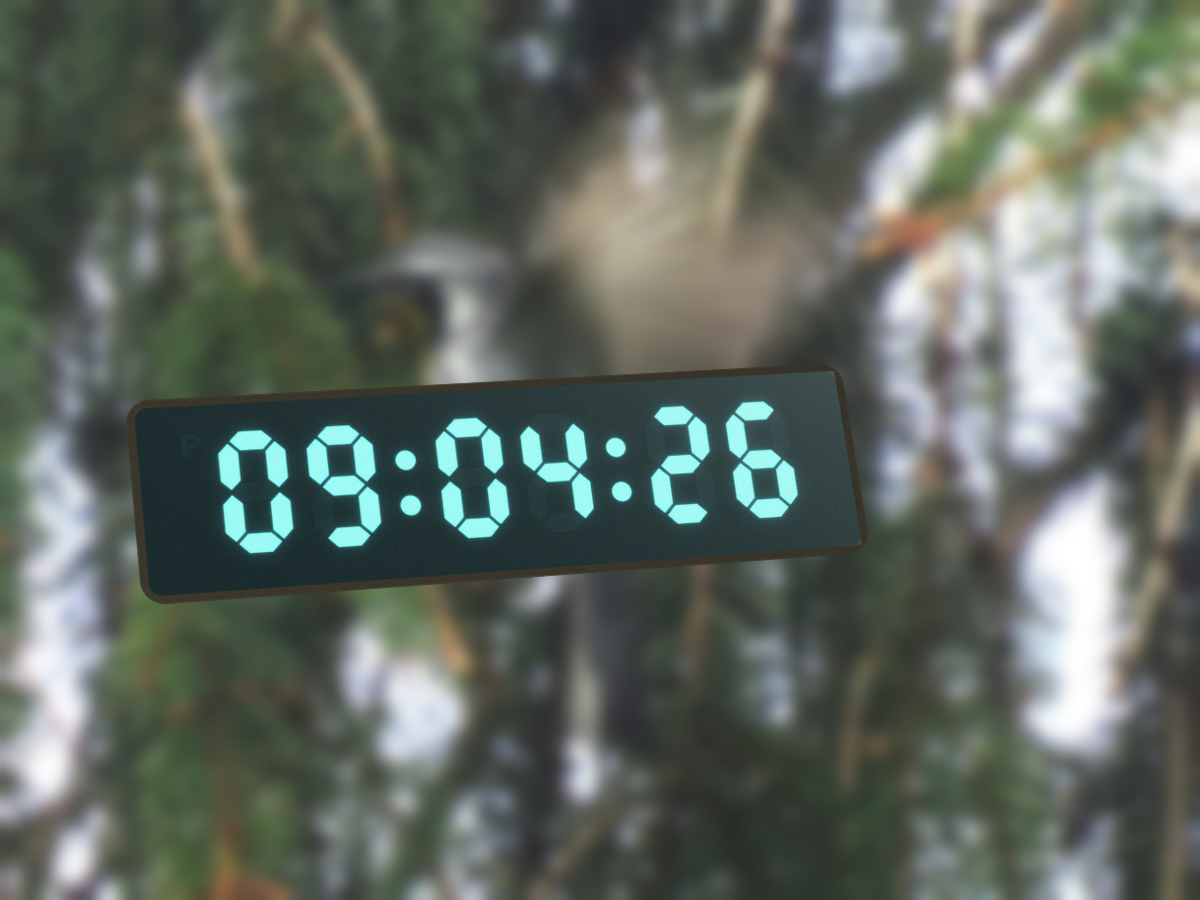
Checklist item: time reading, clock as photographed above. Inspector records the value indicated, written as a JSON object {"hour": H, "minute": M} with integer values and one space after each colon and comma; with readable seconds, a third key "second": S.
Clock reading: {"hour": 9, "minute": 4, "second": 26}
